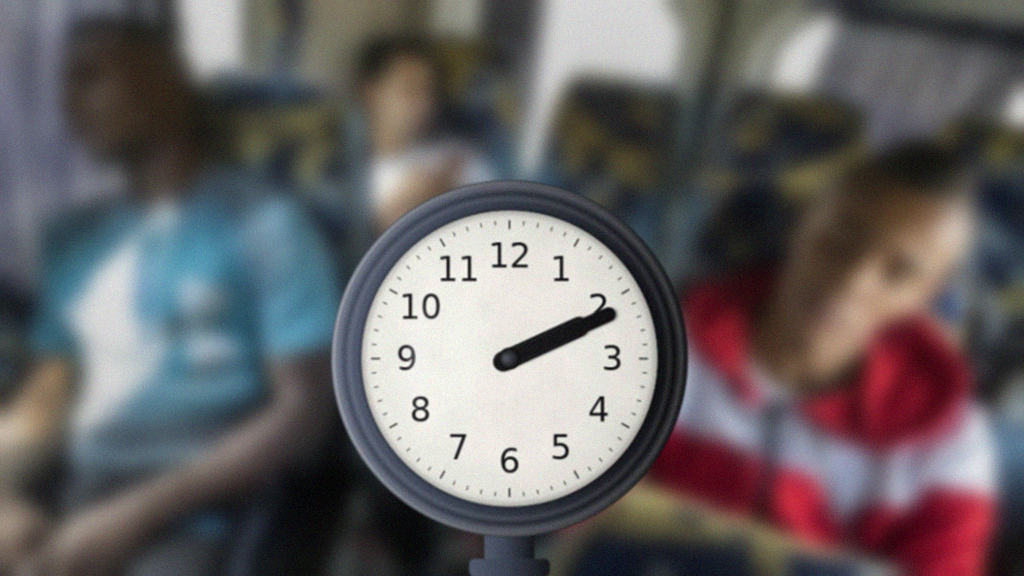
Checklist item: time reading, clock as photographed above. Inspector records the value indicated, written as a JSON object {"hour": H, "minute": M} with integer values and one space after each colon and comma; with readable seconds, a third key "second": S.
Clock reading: {"hour": 2, "minute": 11}
